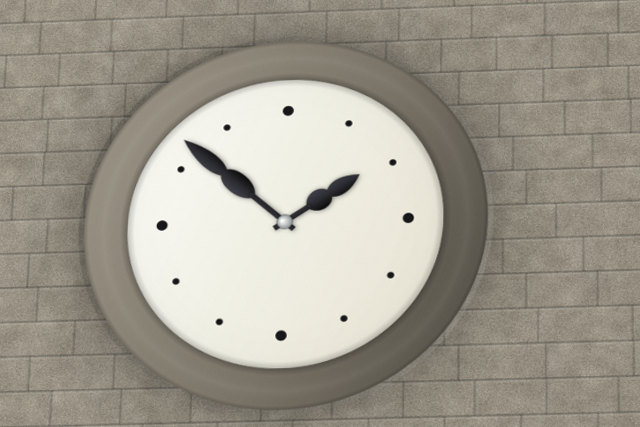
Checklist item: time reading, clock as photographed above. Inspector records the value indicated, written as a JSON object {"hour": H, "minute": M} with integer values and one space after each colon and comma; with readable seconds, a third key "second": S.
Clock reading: {"hour": 1, "minute": 52}
